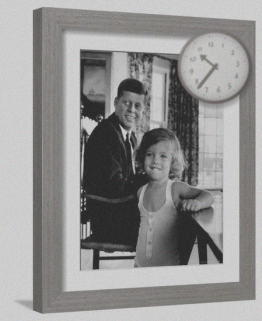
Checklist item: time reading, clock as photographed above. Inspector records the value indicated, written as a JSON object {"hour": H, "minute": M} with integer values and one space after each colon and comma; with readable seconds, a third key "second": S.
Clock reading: {"hour": 10, "minute": 38}
